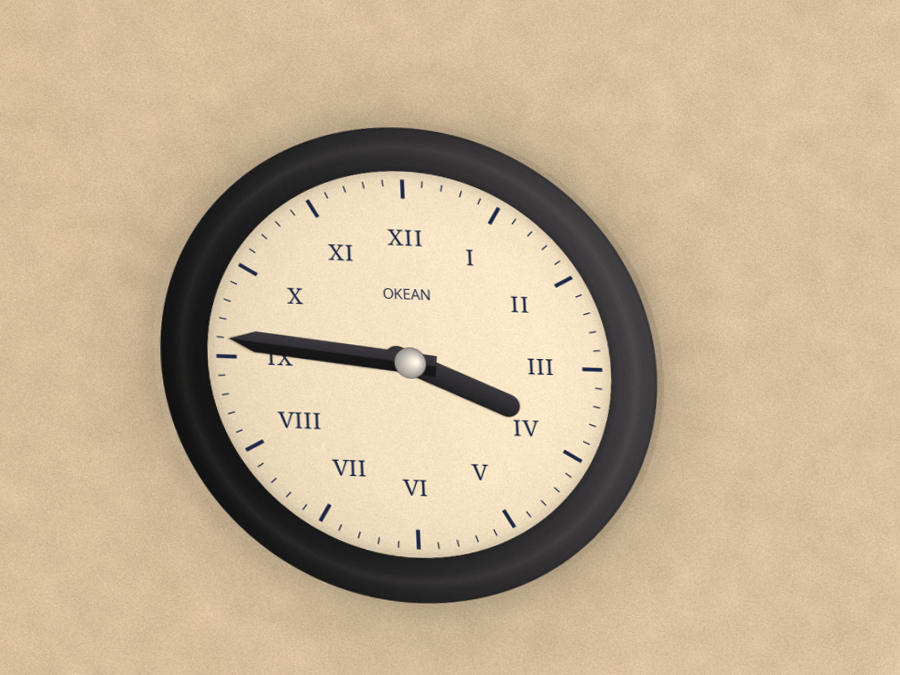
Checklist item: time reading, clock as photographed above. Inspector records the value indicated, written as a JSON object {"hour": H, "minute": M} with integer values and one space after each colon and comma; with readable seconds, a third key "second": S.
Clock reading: {"hour": 3, "minute": 46}
